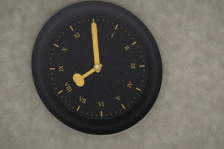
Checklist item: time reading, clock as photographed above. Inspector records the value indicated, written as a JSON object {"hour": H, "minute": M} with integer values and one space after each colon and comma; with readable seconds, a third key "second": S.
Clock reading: {"hour": 8, "minute": 0}
